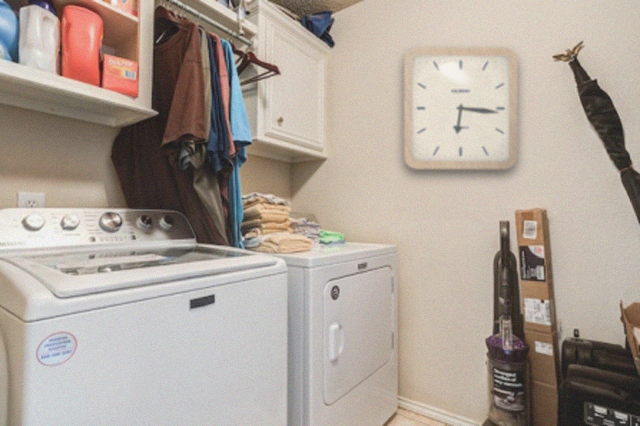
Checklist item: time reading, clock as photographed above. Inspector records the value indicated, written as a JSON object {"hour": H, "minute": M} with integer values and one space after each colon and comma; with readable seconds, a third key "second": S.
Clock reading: {"hour": 6, "minute": 16}
